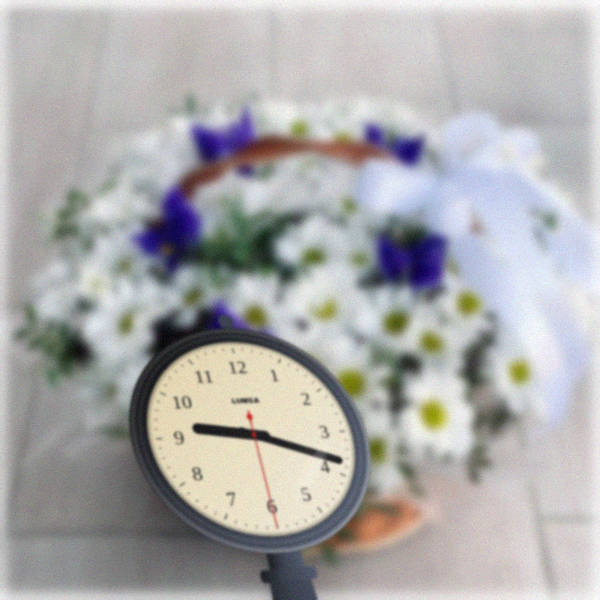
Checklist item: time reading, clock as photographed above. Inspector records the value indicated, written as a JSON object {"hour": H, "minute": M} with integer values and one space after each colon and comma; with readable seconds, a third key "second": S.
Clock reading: {"hour": 9, "minute": 18, "second": 30}
